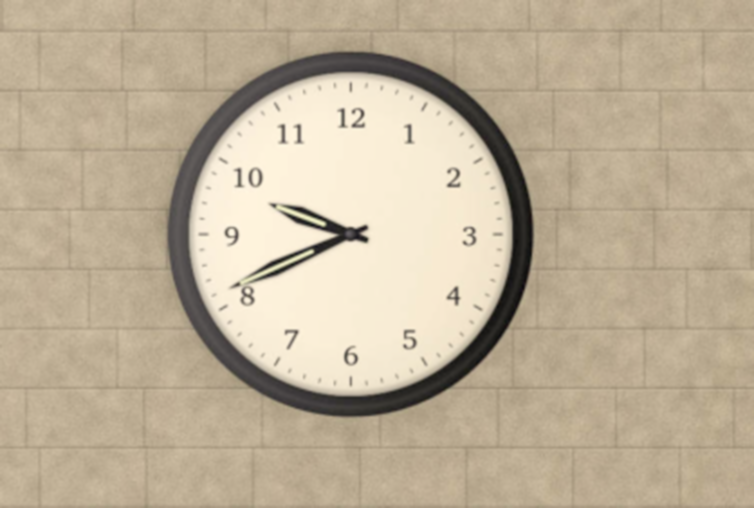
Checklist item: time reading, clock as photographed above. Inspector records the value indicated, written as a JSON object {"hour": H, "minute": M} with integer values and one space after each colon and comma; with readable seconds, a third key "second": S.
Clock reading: {"hour": 9, "minute": 41}
